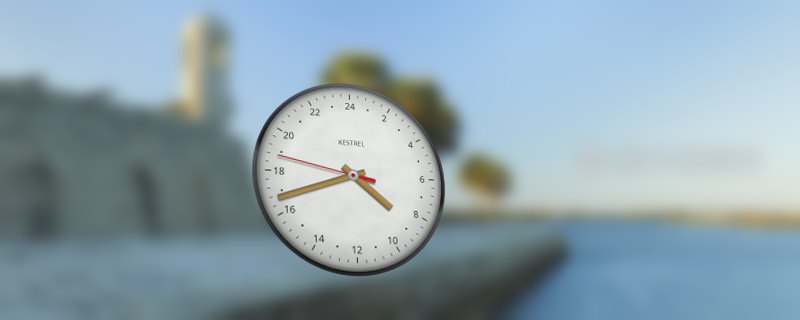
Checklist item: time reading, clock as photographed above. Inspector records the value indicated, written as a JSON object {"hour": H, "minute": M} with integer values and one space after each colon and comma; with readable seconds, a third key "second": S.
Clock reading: {"hour": 8, "minute": 41, "second": 47}
